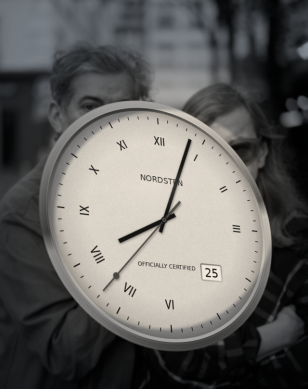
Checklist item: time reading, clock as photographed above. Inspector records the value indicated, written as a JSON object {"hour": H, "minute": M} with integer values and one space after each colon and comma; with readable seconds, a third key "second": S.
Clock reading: {"hour": 8, "minute": 3, "second": 37}
